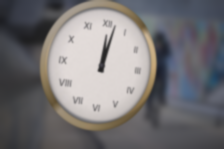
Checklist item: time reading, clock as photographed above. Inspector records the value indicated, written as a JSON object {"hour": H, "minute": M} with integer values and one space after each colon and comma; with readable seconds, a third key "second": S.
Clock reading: {"hour": 12, "minute": 2}
